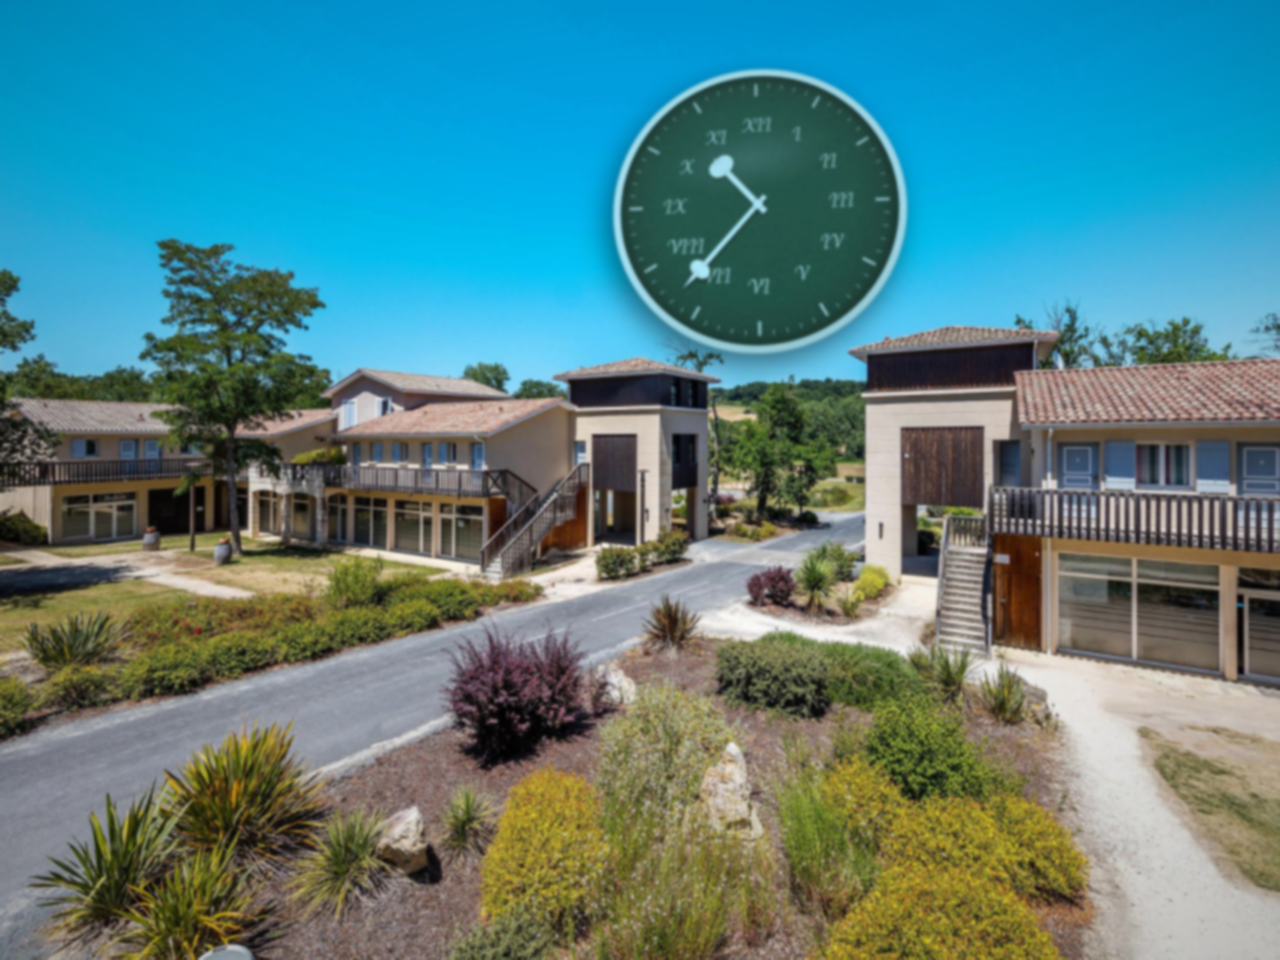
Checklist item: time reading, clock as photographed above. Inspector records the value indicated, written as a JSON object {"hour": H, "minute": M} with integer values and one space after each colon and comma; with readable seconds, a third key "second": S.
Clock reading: {"hour": 10, "minute": 37}
